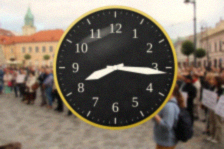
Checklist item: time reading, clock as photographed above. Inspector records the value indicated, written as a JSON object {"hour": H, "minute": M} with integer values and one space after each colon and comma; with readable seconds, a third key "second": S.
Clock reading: {"hour": 8, "minute": 16}
